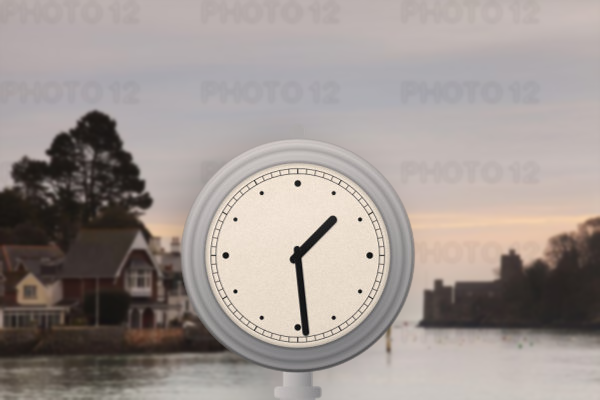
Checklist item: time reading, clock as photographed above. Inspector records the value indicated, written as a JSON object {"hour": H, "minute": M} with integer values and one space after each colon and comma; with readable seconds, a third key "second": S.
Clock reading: {"hour": 1, "minute": 29}
